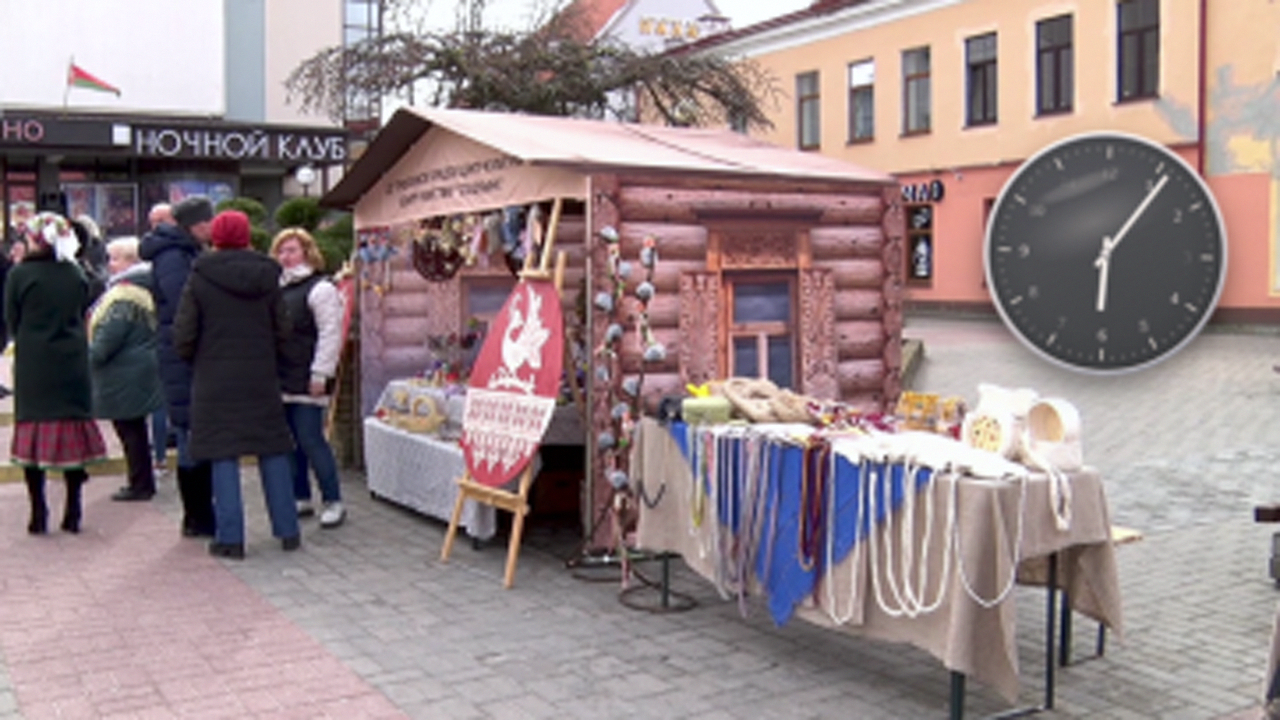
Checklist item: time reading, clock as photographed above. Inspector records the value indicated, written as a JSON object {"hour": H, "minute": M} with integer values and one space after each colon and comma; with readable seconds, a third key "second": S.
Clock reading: {"hour": 6, "minute": 6}
